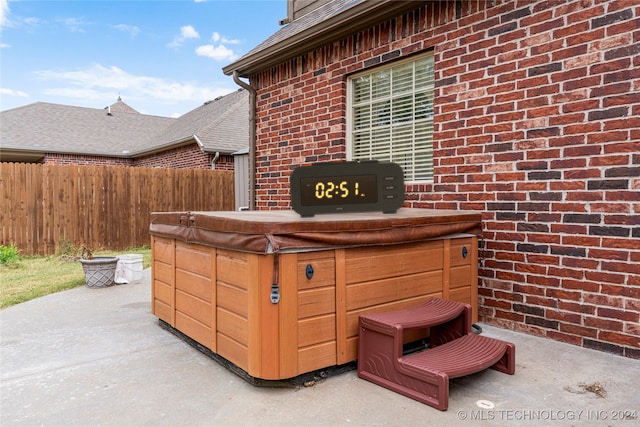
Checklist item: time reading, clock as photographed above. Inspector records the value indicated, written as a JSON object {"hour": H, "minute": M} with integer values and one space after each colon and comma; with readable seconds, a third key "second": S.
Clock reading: {"hour": 2, "minute": 51}
